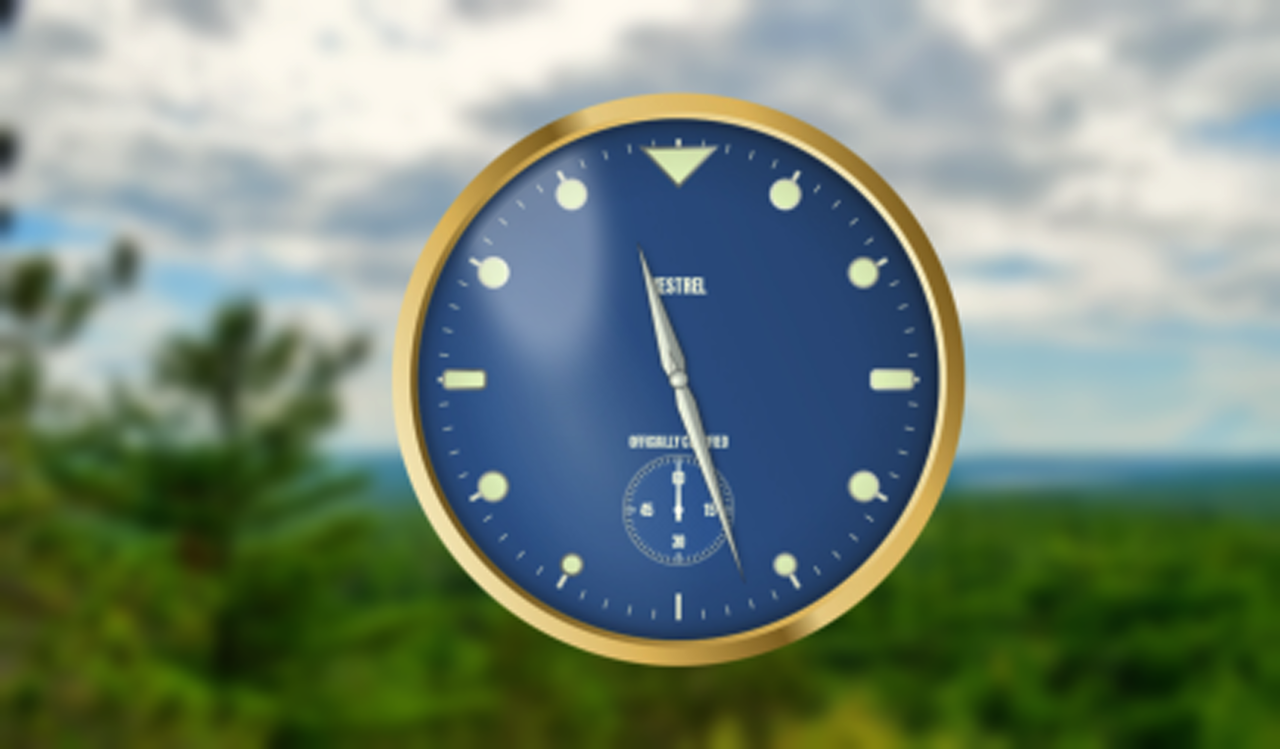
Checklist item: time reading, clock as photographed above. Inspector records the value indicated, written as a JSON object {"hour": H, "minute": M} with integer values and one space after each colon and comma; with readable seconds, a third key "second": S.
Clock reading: {"hour": 11, "minute": 27}
